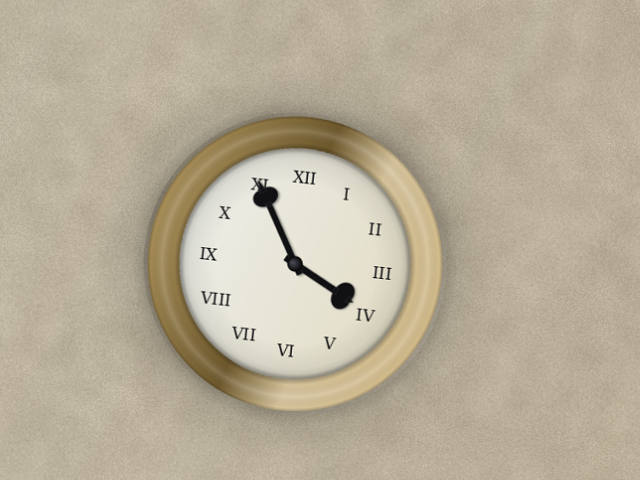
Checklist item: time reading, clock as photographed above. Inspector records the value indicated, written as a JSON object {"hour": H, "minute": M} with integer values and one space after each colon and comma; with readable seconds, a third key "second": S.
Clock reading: {"hour": 3, "minute": 55}
